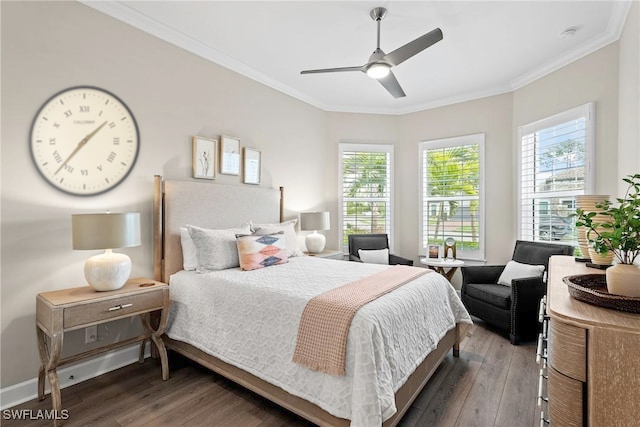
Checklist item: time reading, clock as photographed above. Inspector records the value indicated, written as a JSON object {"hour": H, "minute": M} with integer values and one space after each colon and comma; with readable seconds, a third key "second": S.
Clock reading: {"hour": 1, "minute": 37}
